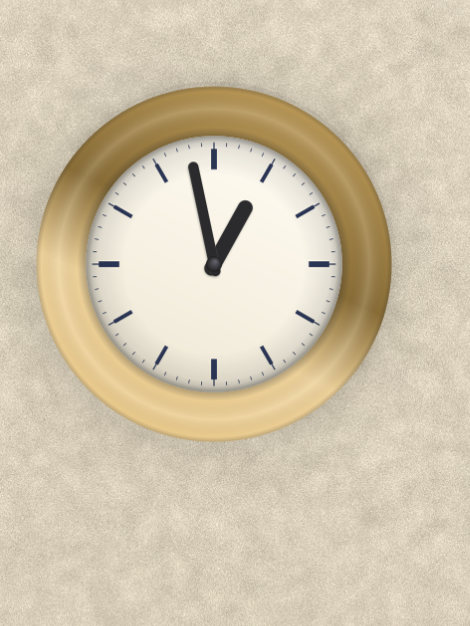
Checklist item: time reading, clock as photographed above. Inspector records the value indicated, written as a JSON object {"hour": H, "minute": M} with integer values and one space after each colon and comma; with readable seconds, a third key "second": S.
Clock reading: {"hour": 12, "minute": 58}
